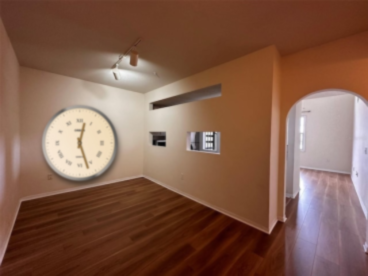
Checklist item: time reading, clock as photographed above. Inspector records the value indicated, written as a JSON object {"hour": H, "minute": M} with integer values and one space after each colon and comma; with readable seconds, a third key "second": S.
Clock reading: {"hour": 12, "minute": 27}
